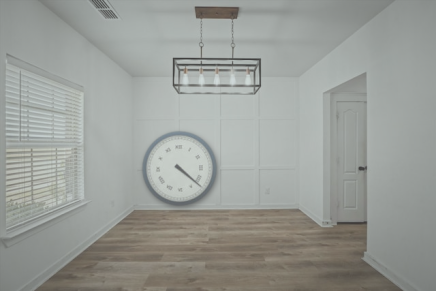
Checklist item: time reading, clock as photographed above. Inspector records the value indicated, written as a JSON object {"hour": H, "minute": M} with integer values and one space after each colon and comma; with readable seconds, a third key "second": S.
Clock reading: {"hour": 4, "minute": 22}
